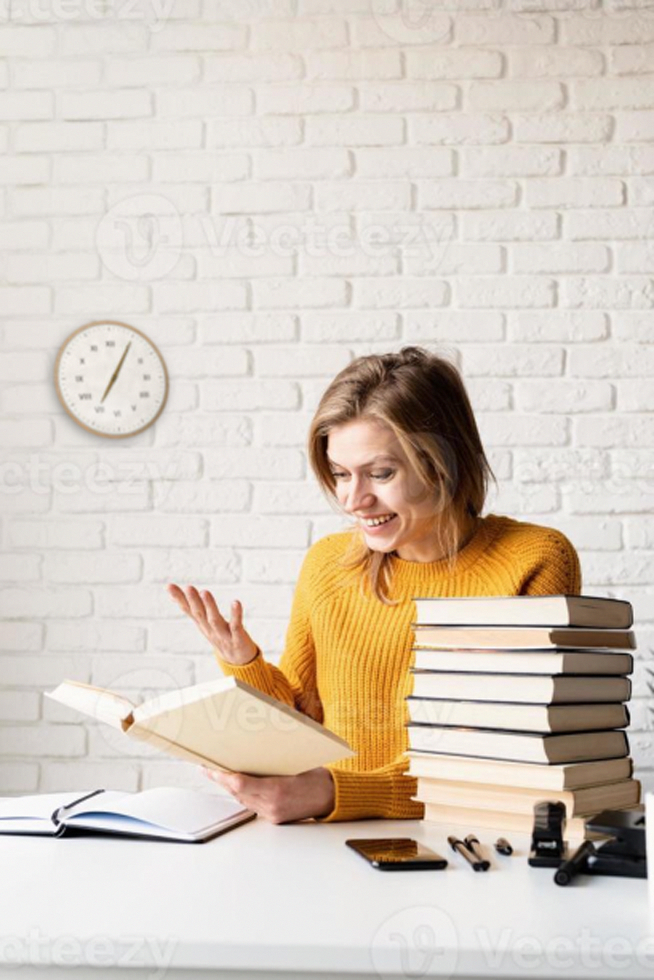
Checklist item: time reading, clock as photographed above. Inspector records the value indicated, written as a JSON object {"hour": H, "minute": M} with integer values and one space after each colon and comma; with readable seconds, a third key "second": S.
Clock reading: {"hour": 7, "minute": 5}
